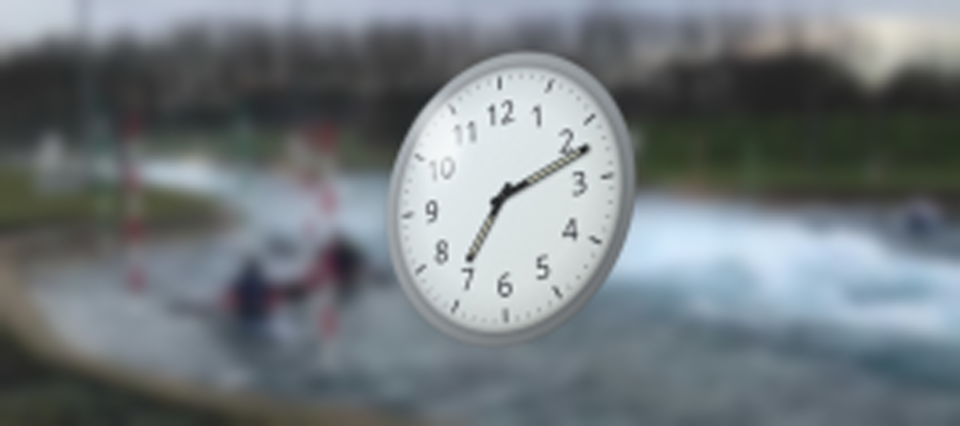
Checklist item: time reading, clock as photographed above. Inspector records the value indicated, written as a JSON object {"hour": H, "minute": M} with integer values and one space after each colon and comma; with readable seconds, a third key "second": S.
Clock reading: {"hour": 7, "minute": 12}
